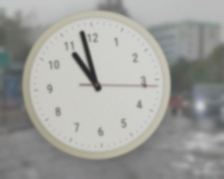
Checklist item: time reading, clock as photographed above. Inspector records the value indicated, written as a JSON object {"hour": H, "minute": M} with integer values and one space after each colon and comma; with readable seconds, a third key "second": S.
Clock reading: {"hour": 10, "minute": 58, "second": 16}
